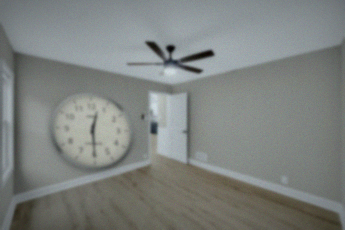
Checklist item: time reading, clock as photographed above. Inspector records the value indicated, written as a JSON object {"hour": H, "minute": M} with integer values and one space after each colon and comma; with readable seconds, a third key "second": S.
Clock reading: {"hour": 12, "minute": 30}
